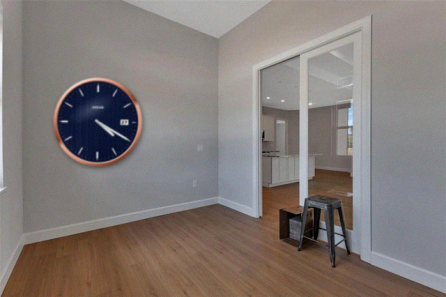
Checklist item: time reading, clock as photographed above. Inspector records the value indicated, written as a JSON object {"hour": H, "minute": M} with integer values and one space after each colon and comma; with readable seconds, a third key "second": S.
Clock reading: {"hour": 4, "minute": 20}
